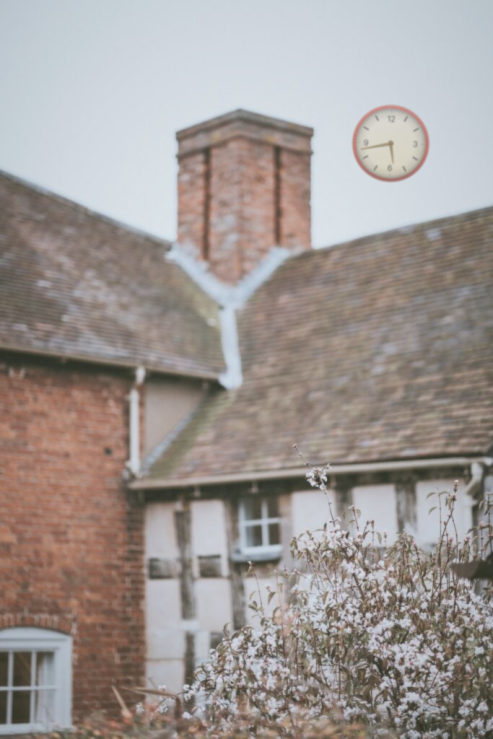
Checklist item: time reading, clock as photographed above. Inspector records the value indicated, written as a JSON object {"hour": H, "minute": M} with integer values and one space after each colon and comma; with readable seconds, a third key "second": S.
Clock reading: {"hour": 5, "minute": 43}
